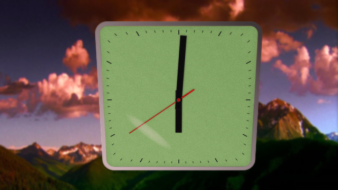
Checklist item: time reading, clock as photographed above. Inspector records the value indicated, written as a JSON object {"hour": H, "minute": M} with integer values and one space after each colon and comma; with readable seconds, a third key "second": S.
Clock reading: {"hour": 6, "minute": 0, "second": 39}
